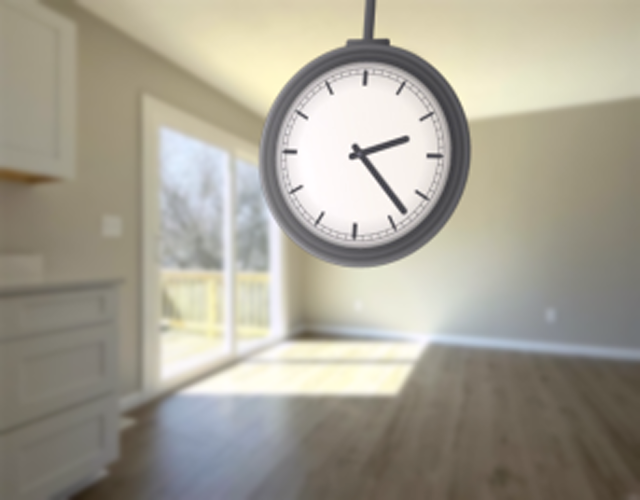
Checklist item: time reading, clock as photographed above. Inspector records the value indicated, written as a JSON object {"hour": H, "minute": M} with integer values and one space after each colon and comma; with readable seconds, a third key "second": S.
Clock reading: {"hour": 2, "minute": 23}
